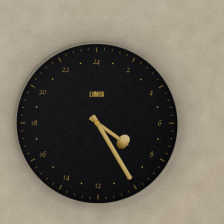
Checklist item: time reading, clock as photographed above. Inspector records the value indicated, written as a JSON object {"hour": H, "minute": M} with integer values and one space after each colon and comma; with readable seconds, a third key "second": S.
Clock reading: {"hour": 8, "minute": 25}
